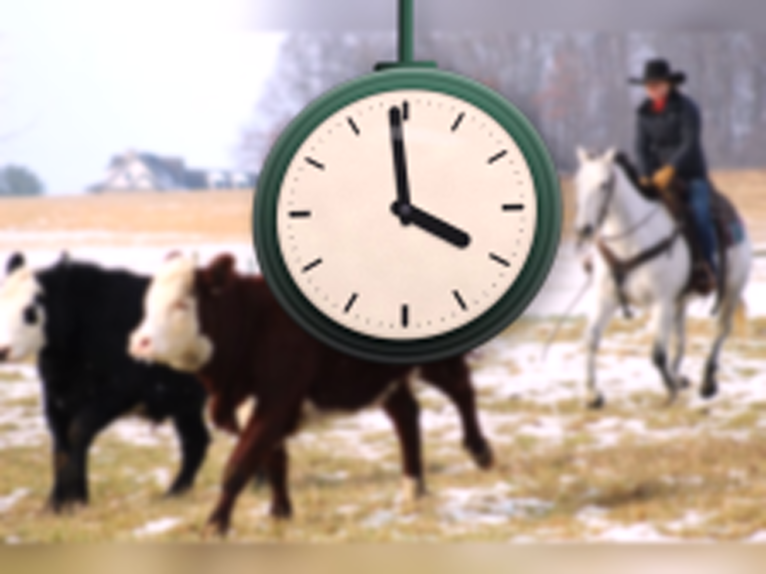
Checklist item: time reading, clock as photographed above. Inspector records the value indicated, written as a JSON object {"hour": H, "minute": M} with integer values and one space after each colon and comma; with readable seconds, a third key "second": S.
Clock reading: {"hour": 3, "minute": 59}
